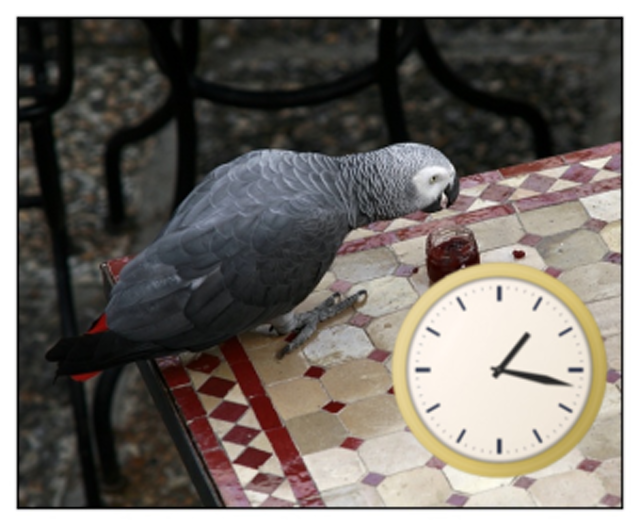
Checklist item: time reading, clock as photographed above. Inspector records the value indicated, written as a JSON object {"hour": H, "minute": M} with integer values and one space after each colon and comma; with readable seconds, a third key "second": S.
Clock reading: {"hour": 1, "minute": 17}
